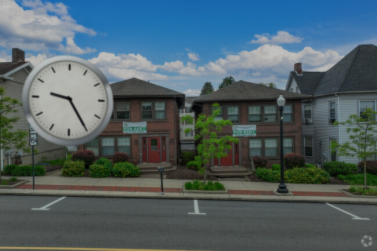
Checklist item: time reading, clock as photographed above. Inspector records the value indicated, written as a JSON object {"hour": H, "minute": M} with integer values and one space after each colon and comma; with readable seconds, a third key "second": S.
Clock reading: {"hour": 9, "minute": 25}
